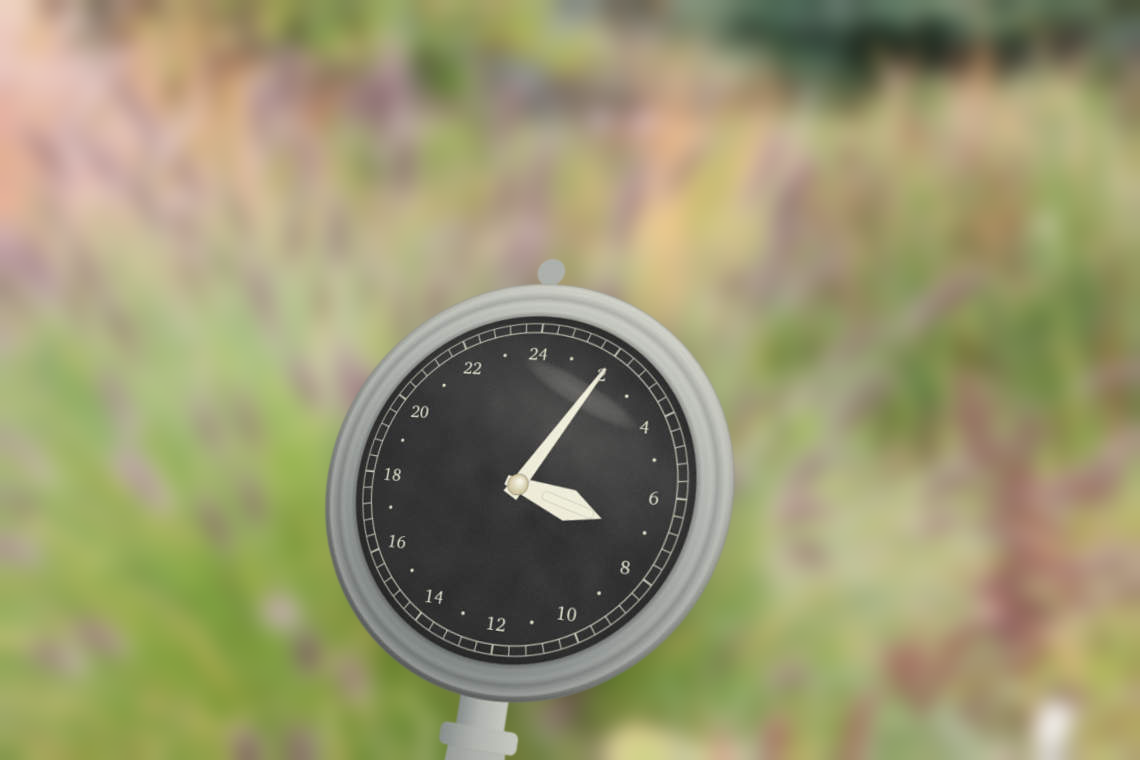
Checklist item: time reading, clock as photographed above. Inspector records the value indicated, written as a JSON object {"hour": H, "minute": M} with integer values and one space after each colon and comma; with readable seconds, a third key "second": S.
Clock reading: {"hour": 7, "minute": 5}
